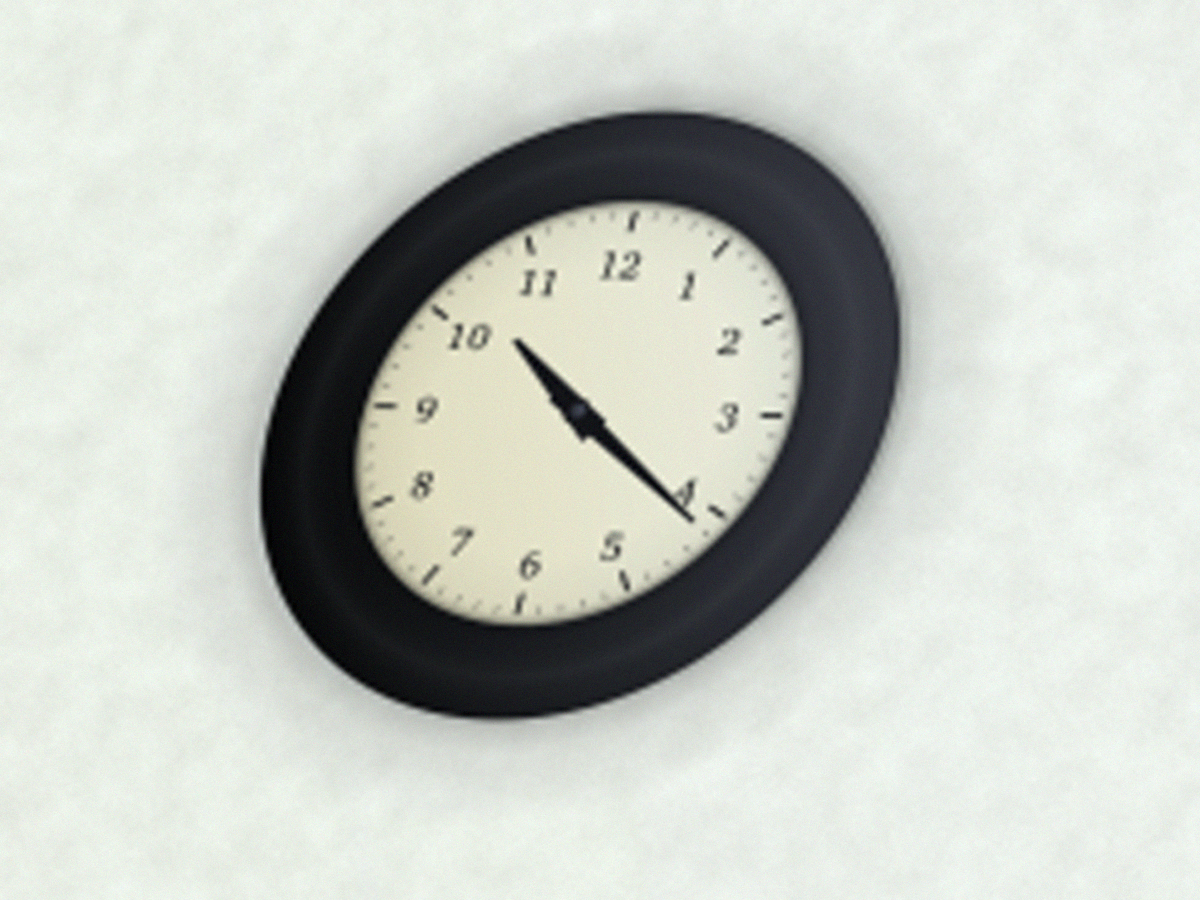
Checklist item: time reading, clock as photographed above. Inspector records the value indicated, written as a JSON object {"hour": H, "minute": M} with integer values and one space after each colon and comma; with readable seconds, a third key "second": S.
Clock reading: {"hour": 10, "minute": 21}
